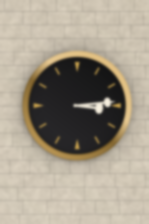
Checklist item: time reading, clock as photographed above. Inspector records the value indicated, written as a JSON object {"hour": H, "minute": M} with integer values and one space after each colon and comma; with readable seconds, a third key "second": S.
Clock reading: {"hour": 3, "minute": 14}
